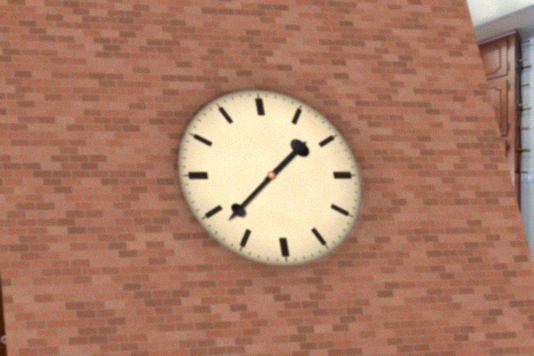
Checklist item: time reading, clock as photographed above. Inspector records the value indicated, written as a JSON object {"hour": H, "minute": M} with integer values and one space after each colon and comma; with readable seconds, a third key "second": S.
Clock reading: {"hour": 1, "minute": 38}
